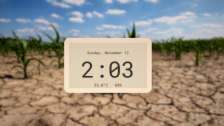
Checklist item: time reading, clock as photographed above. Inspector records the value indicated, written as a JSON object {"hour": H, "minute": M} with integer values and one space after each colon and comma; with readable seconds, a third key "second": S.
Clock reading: {"hour": 2, "minute": 3}
